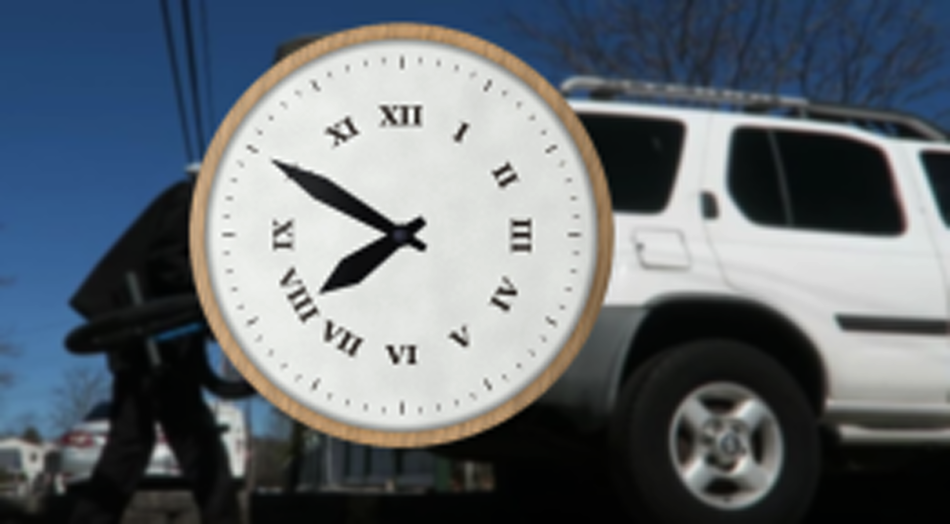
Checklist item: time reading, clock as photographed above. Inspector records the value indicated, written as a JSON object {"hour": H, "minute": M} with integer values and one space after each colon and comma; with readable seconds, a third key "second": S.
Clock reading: {"hour": 7, "minute": 50}
